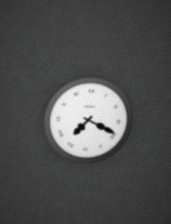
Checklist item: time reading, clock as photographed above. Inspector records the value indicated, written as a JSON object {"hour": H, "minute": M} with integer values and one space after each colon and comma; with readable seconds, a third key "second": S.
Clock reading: {"hour": 7, "minute": 19}
